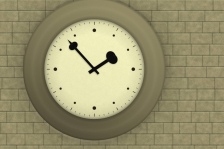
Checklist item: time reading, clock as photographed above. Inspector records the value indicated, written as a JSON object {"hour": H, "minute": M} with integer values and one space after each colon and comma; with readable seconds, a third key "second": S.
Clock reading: {"hour": 1, "minute": 53}
